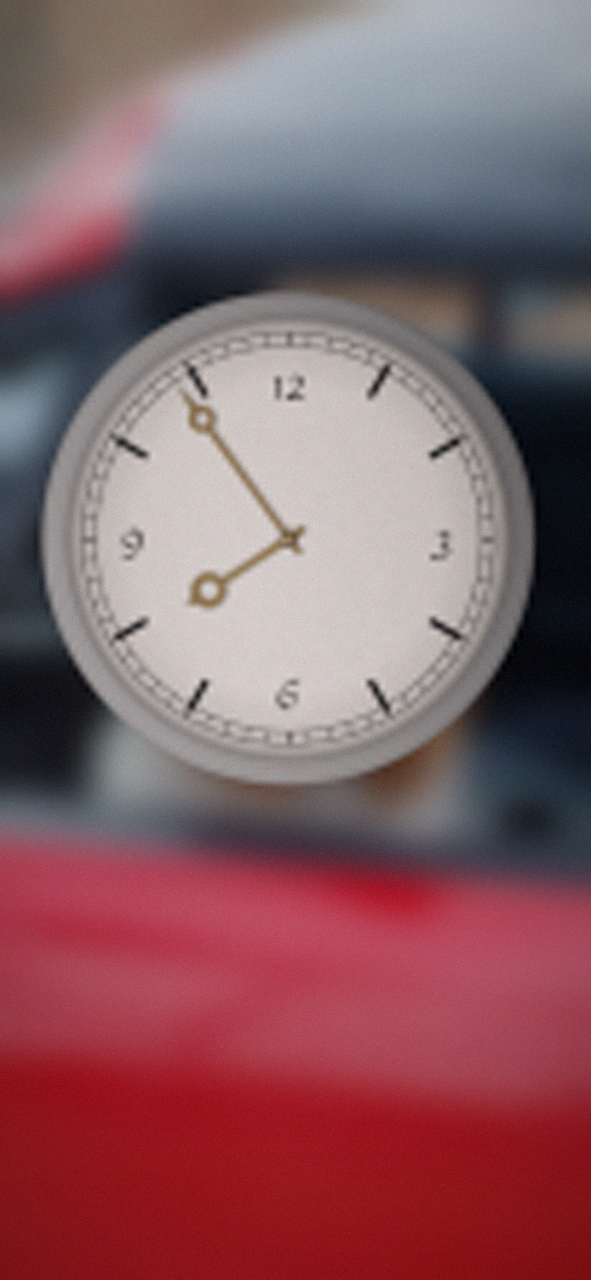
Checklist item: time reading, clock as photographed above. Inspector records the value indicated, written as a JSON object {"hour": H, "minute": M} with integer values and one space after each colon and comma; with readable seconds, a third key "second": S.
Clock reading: {"hour": 7, "minute": 54}
